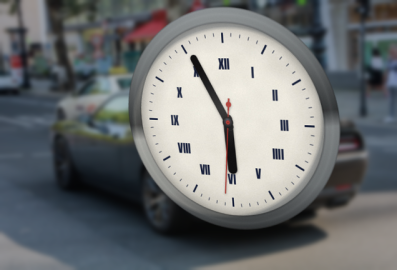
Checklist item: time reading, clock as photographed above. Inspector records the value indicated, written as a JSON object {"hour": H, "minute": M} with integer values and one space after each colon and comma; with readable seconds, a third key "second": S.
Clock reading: {"hour": 5, "minute": 55, "second": 31}
